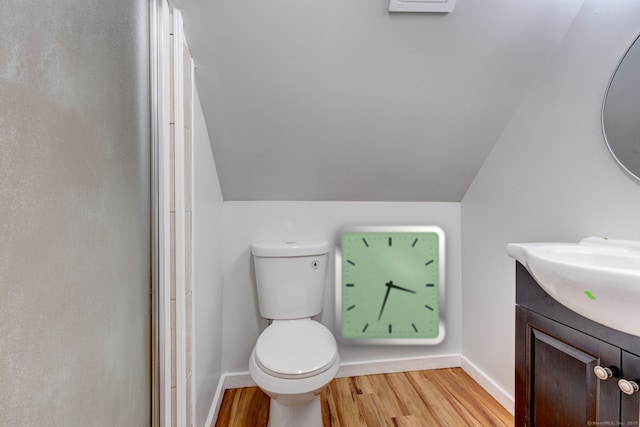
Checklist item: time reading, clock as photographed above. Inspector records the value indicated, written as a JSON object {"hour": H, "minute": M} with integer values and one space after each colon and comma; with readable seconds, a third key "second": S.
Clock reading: {"hour": 3, "minute": 33}
